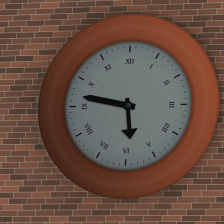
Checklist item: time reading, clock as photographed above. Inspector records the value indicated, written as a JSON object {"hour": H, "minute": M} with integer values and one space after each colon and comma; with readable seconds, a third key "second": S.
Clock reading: {"hour": 5, "minute": 47}
